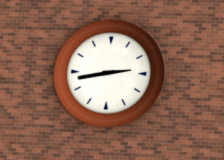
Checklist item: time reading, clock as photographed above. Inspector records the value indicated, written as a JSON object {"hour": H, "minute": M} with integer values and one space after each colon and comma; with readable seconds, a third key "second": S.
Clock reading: {"hour": 2, "minute": 43}
